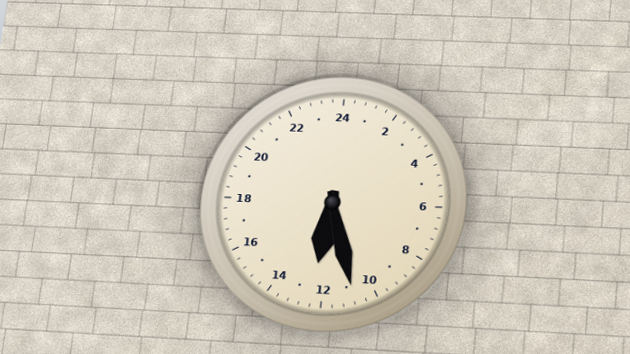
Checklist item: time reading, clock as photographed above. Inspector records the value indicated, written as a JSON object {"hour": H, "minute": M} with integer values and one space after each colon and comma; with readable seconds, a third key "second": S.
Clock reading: {"hour": 12, "minute": 27}
